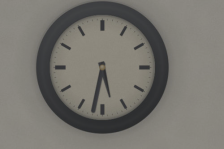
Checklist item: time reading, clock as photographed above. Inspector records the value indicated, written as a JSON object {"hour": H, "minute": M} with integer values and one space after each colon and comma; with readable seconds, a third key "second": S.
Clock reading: {"hour": 5, "minute": 32}
